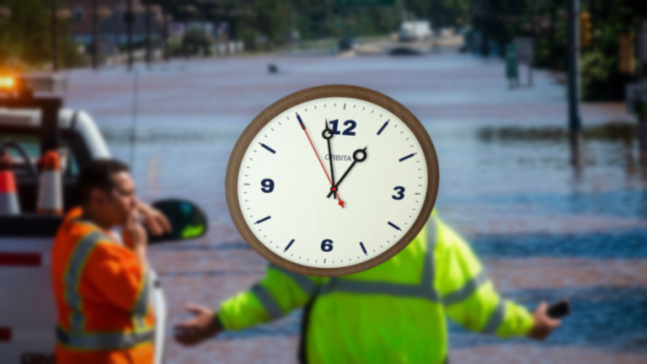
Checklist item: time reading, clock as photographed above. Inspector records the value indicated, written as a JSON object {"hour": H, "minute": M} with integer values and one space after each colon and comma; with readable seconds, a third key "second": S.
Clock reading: {"hour": 12, "minute": 57, "second": 55}
